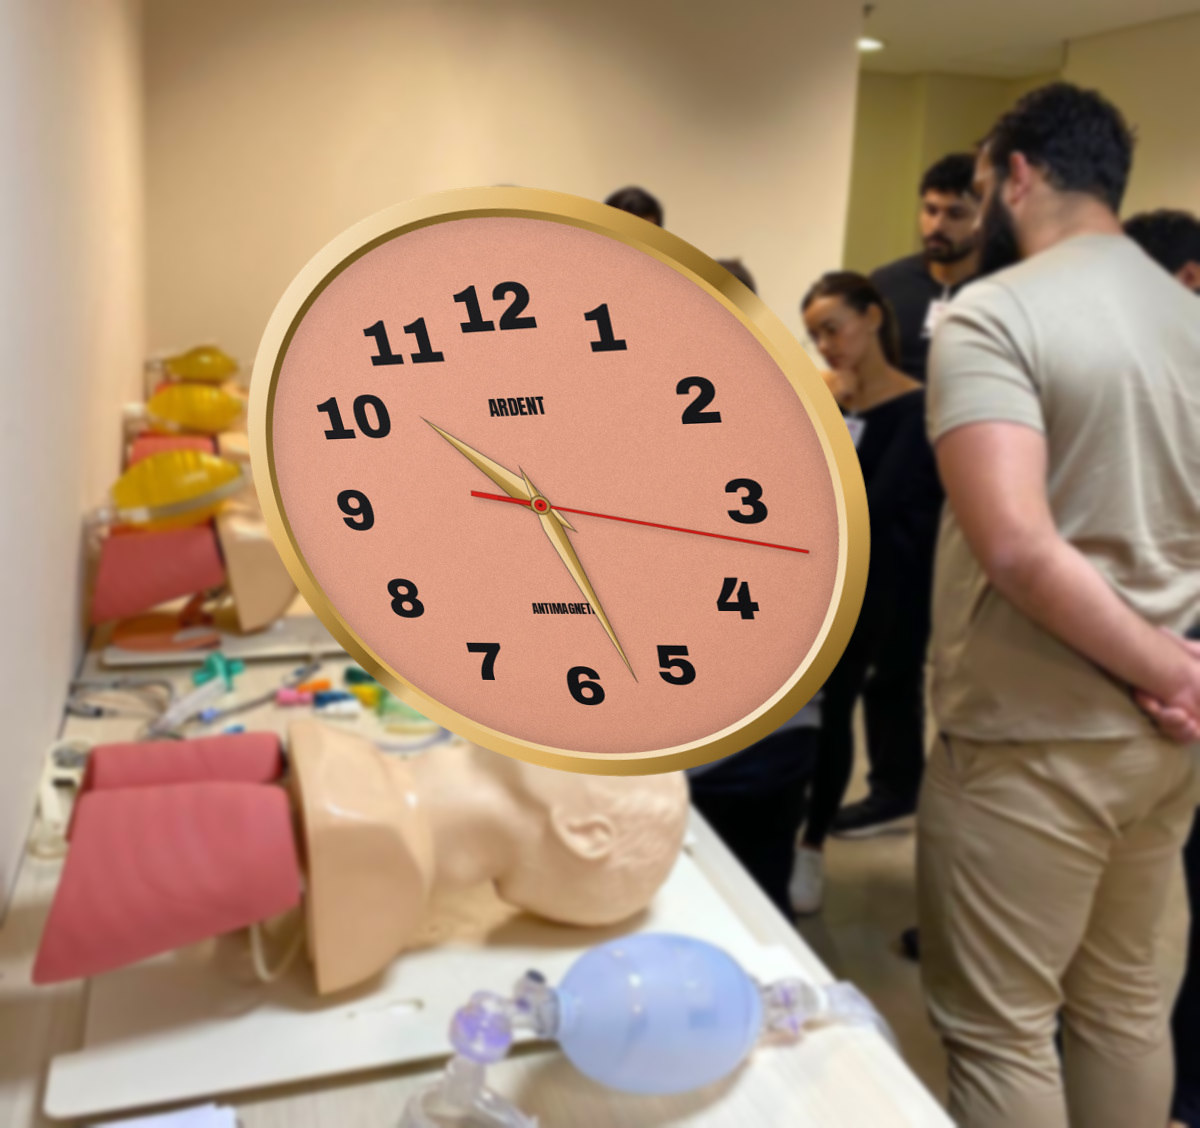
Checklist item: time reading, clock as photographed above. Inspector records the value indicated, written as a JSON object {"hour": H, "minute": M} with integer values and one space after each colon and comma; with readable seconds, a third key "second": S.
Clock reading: {"hour": 10, "minute": 27, "second": 17}
